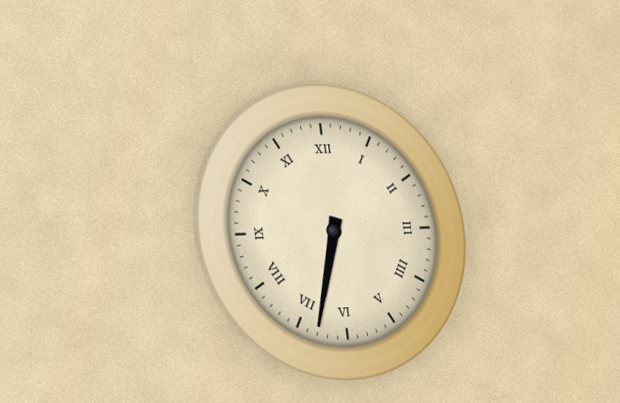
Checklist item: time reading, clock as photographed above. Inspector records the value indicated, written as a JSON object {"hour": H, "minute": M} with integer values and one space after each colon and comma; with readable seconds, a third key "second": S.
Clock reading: {"hour": 6, "minute": 33}
